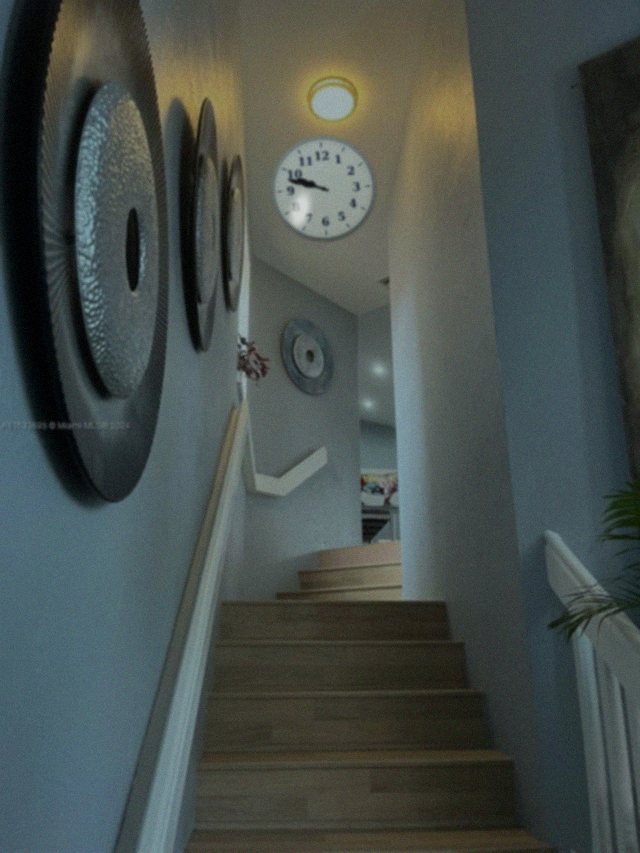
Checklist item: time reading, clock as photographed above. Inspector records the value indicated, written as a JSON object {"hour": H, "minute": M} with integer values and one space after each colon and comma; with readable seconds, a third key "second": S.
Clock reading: {"hour": 9, "minute": 48}
